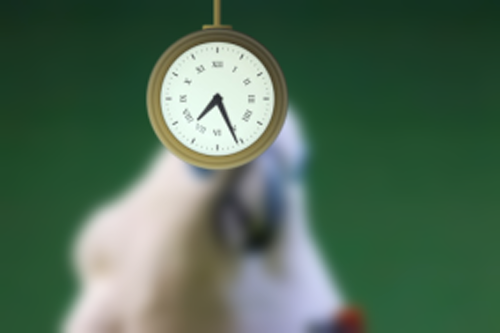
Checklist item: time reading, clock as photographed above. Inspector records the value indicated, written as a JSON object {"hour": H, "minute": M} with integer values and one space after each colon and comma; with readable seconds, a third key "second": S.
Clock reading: {"hour": 7, "minute": 26}
